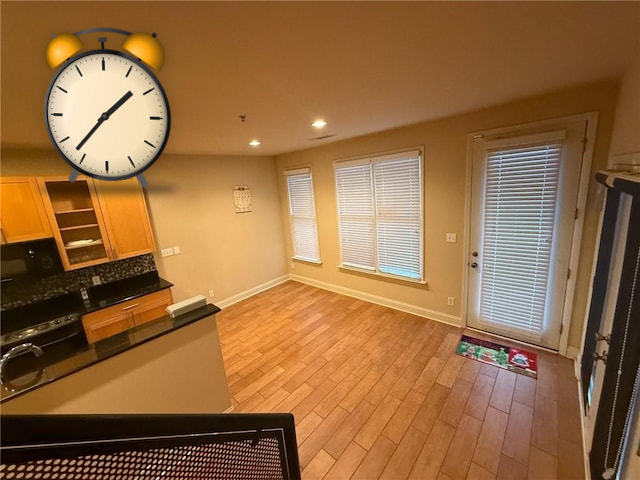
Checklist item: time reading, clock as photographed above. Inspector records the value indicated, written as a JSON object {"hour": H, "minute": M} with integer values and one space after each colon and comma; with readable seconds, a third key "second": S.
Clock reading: {"hour": 1, "minute": 37}
